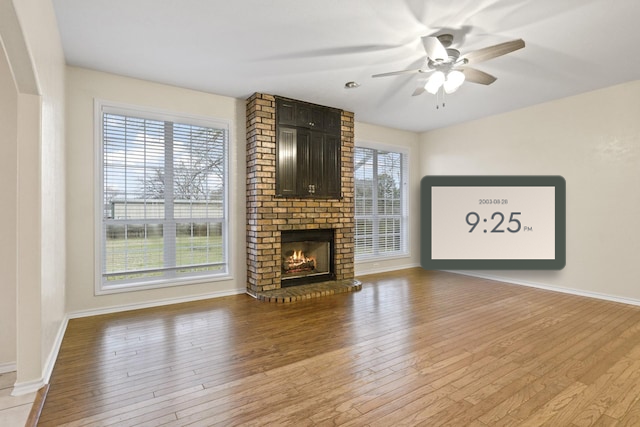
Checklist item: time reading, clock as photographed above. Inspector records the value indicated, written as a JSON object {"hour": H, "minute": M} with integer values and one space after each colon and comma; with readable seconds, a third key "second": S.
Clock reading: {"hour": 9, "minute": 25}
